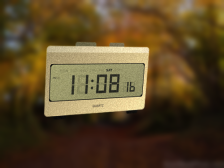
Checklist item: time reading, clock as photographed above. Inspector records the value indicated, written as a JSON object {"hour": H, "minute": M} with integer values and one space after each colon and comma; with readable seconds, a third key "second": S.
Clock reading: {"hour": 11, "minute": 8, "second": 16}
